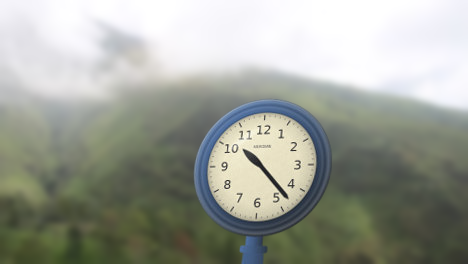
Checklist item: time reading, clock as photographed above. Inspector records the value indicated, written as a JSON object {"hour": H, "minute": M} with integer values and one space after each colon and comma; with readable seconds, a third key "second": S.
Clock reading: {"hour": 10, "minute": 23}
